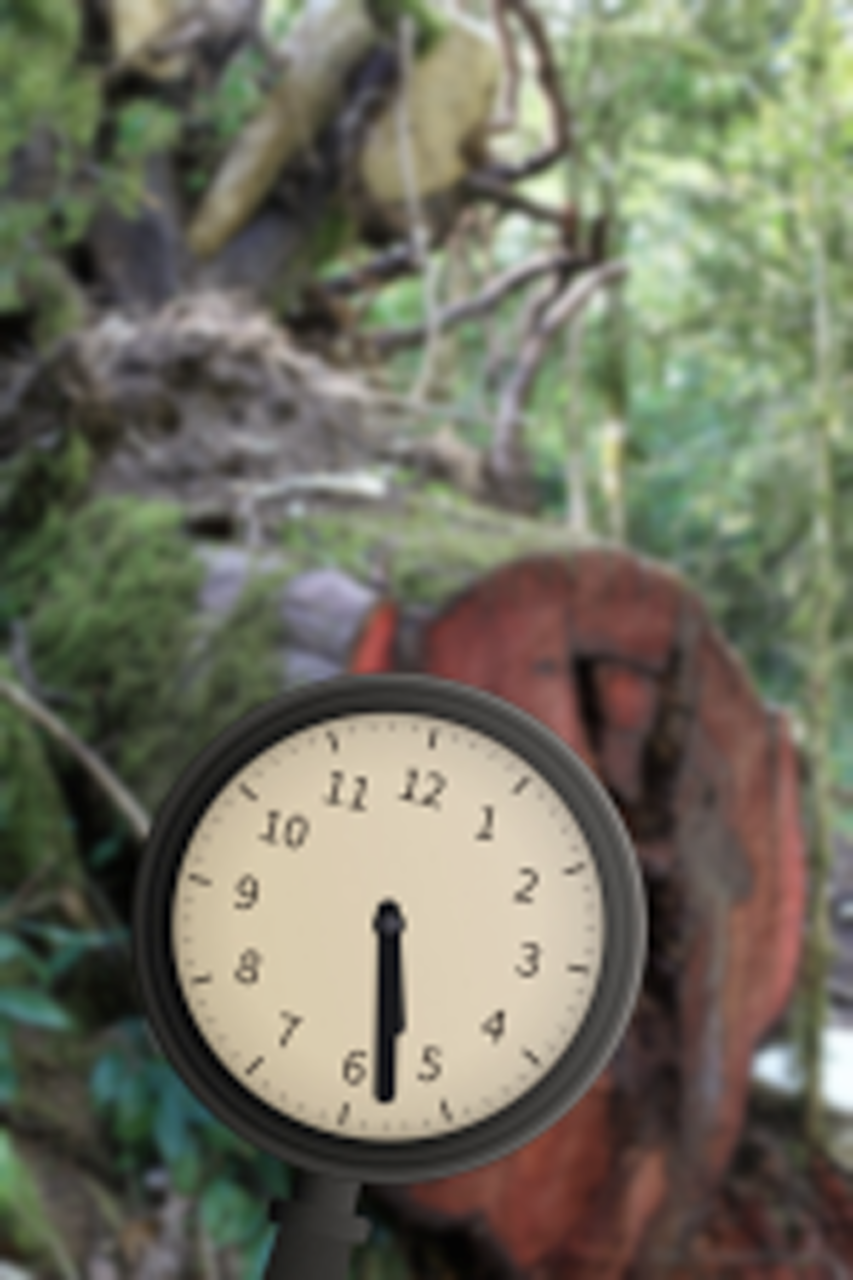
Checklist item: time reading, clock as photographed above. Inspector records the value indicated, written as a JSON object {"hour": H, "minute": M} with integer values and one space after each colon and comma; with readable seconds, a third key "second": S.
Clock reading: {"hour": 5, "minute": 28}
